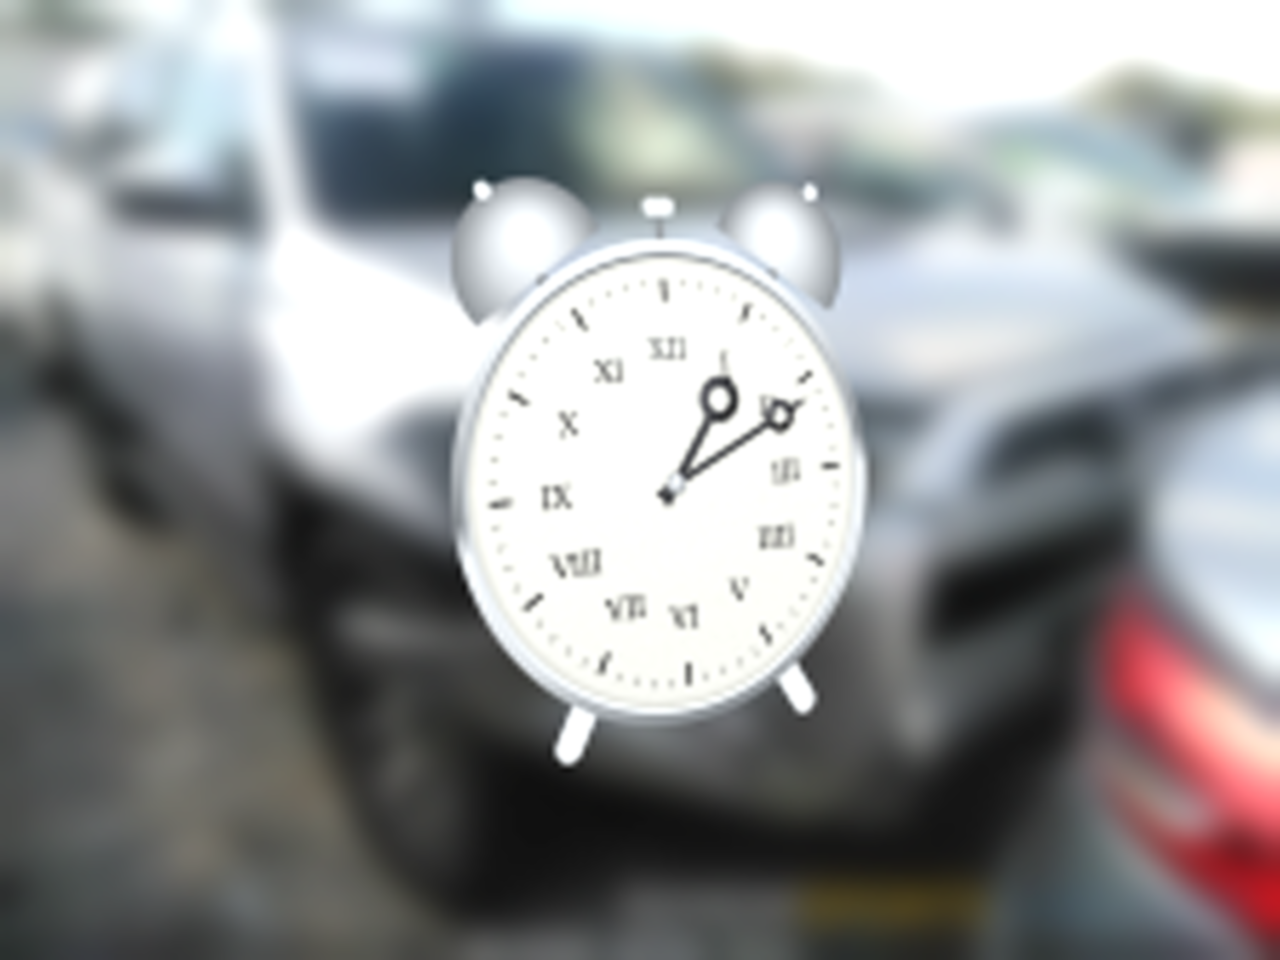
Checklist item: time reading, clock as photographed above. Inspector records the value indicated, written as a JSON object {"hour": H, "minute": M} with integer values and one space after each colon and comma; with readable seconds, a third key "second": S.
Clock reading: {"hour": 1, "minute": 11}
